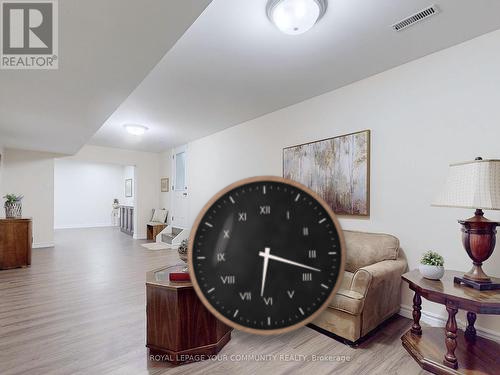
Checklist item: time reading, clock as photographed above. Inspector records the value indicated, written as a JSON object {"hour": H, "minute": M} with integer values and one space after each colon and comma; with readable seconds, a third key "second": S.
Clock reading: {"hour": 6, "minute": 18}
